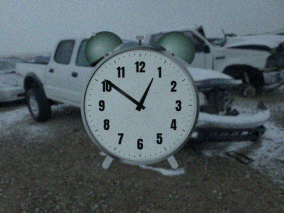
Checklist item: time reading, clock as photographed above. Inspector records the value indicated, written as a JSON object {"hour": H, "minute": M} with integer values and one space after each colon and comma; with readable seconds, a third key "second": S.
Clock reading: {"hour": 12, "minute": 51}
